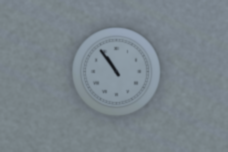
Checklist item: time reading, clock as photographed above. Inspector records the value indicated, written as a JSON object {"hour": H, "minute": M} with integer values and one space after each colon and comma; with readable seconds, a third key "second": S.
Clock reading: {"hour": 10, "minute": 54}
